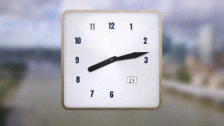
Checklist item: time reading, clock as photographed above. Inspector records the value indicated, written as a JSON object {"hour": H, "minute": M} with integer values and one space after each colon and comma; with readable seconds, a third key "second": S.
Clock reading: {"hour": 8, "minute": 13}
